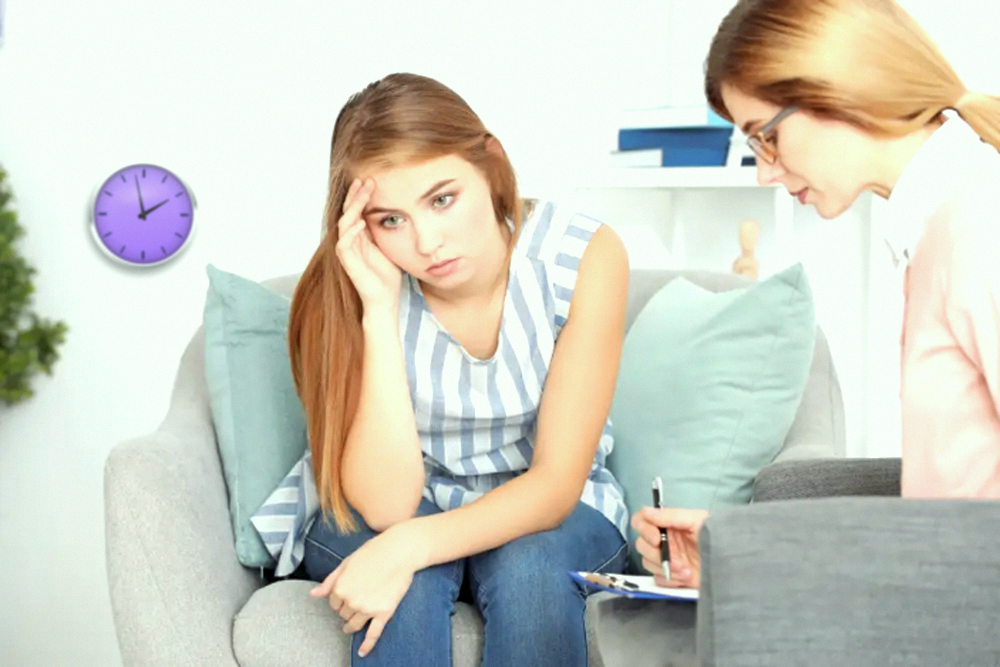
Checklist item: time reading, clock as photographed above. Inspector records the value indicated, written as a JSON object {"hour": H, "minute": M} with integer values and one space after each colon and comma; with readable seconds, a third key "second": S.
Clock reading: {"hour": 1, "minute": 58}
